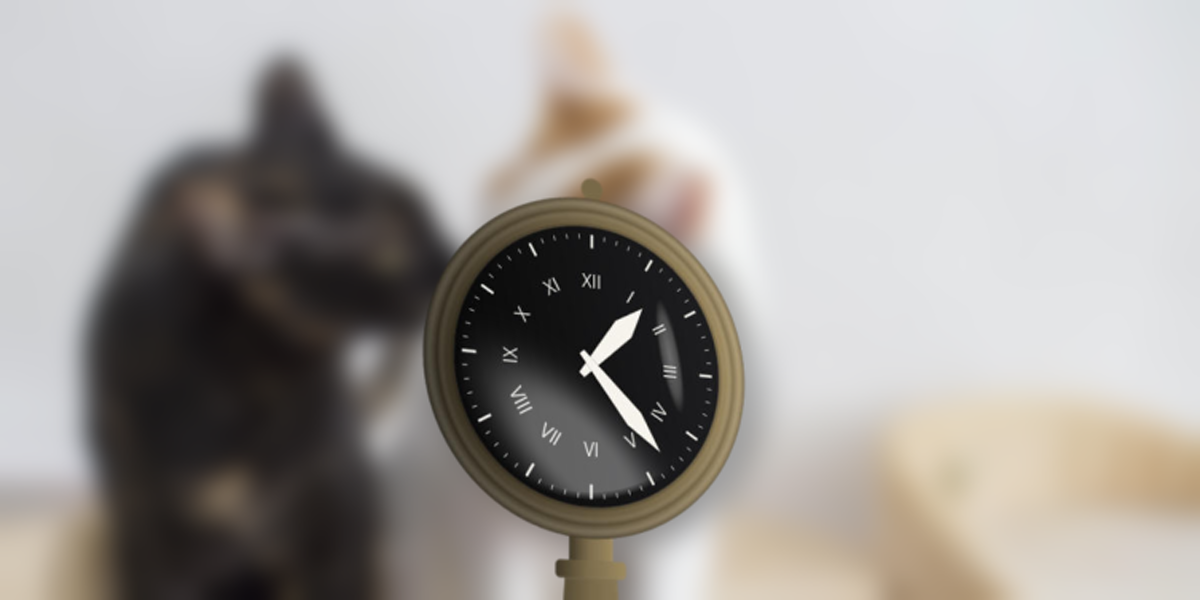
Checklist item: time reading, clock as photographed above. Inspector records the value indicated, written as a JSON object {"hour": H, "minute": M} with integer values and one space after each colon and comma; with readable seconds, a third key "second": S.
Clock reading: {"hour": 1, "minute": 23}
